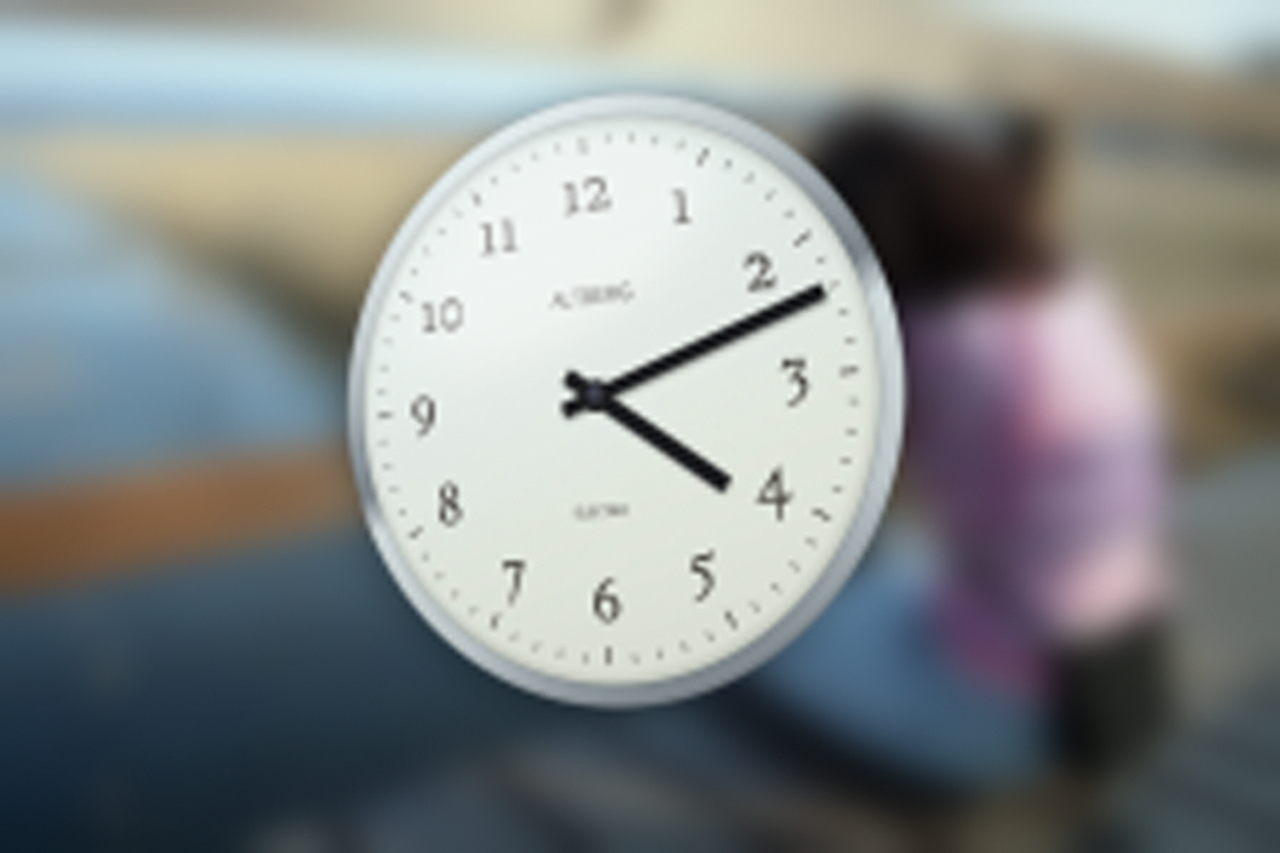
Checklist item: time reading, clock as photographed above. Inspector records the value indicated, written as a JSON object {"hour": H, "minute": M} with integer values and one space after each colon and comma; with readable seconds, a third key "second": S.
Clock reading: {"hour": 4, "minute": 12}
